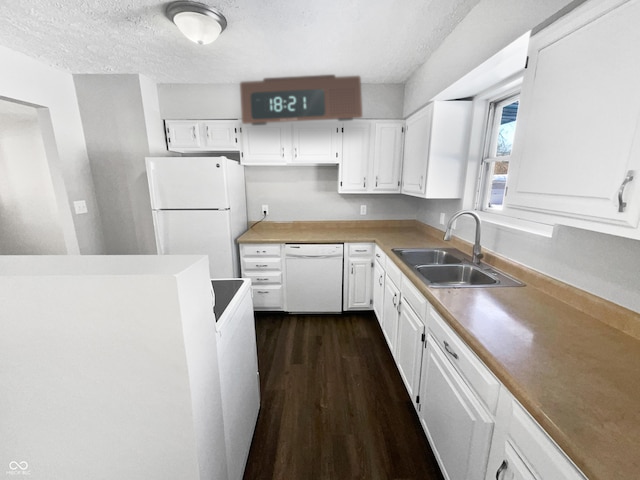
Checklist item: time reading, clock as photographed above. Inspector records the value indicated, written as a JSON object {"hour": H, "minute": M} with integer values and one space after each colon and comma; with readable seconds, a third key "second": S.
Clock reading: {"hour": 18, "minute": 21}
